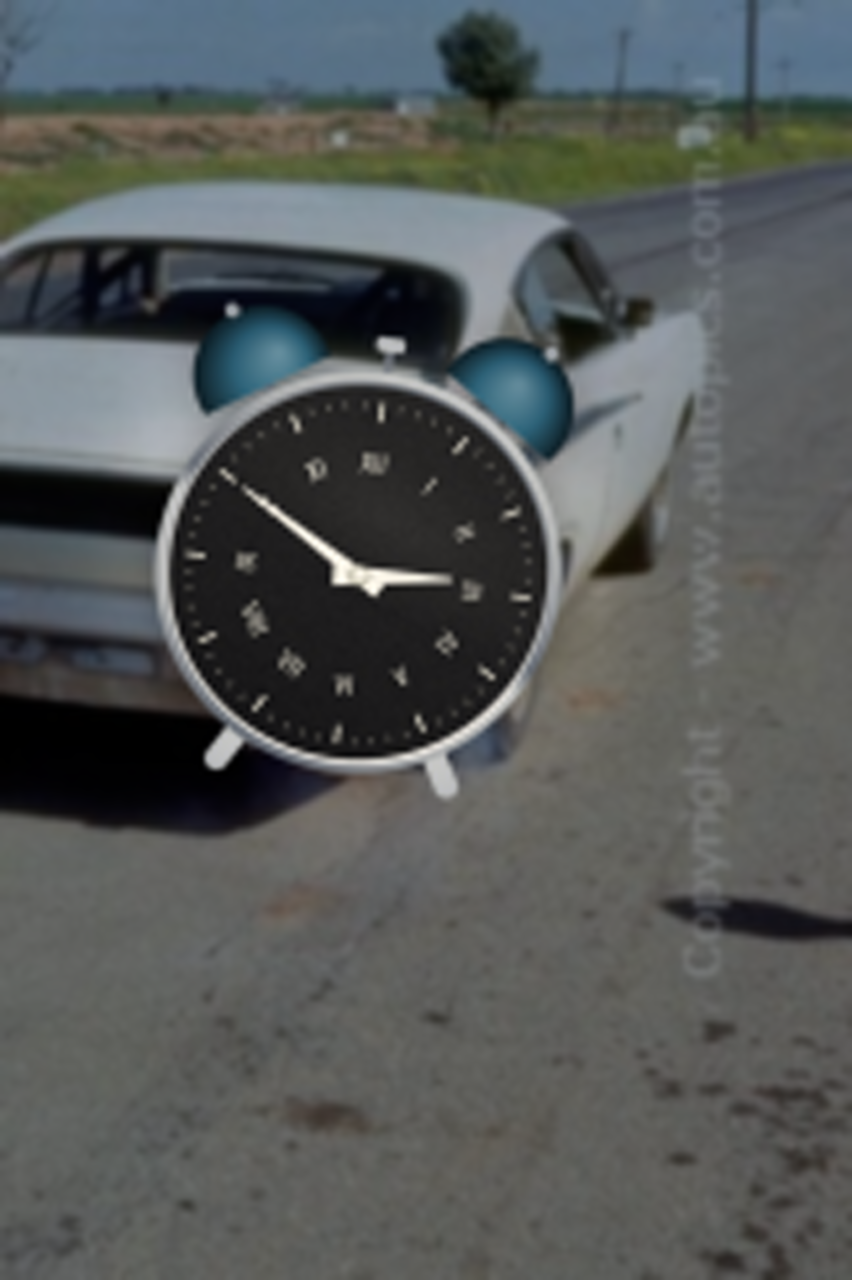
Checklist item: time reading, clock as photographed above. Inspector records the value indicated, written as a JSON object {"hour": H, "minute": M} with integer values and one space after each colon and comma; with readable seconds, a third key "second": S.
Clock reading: {"hour": 2, "minute": 50}
